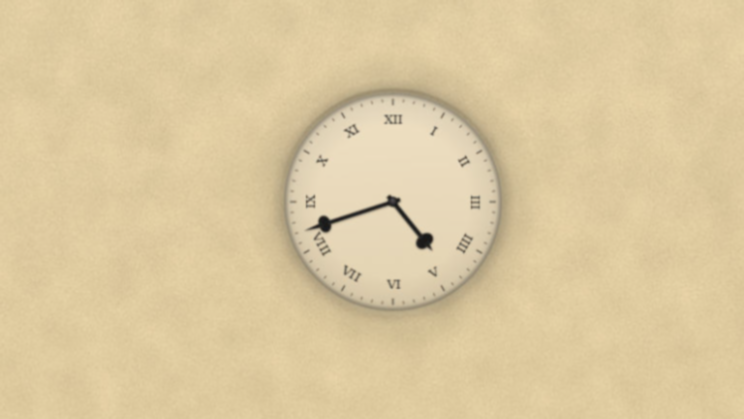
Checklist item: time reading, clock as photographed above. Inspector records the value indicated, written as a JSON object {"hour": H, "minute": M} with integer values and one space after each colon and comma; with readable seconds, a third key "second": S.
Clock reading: {"hour": 4, "minute": 42}
